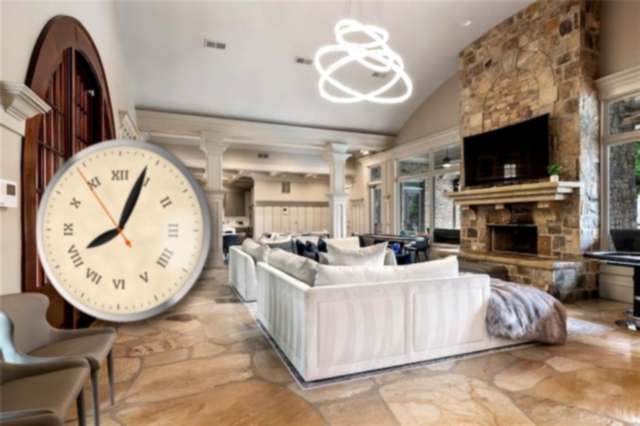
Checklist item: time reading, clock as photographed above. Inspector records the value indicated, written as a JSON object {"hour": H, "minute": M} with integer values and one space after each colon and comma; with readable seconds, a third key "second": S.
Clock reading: {"hour": 8, "minute": 3, "second": 54}
